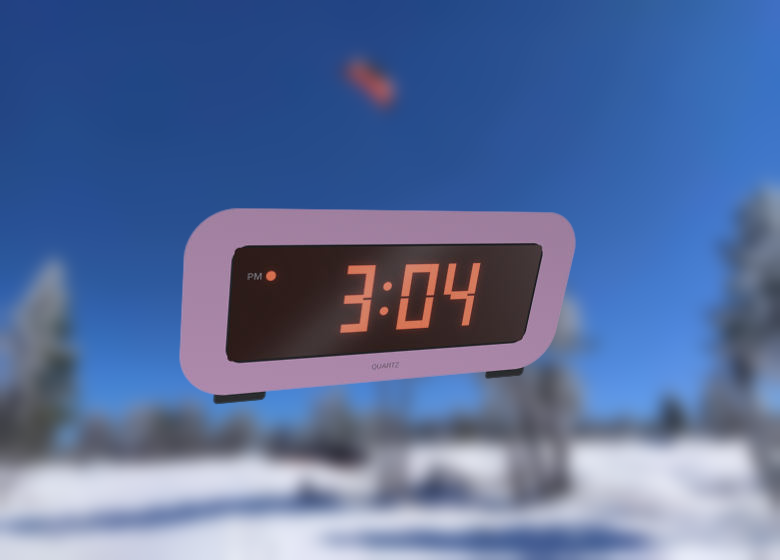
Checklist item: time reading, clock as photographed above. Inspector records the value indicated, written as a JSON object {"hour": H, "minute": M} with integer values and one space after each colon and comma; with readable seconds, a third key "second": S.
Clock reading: {"hour": 3, "minute": 4}
